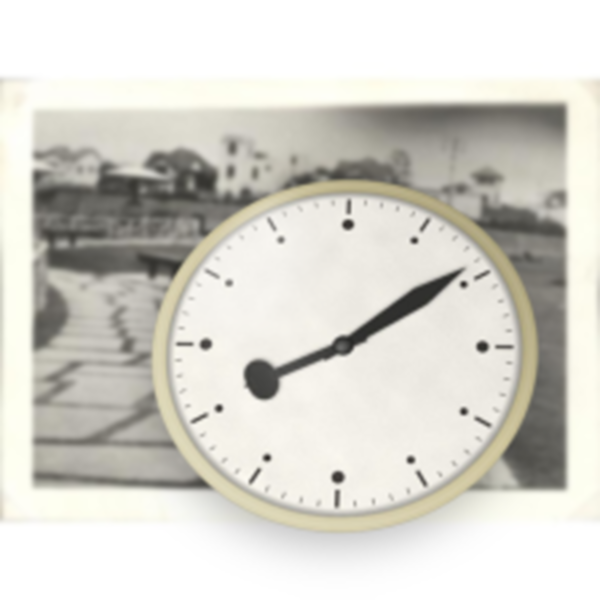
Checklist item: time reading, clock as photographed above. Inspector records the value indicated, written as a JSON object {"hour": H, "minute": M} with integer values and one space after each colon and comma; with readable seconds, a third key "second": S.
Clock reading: {"hour": 8, "minute": 9}
